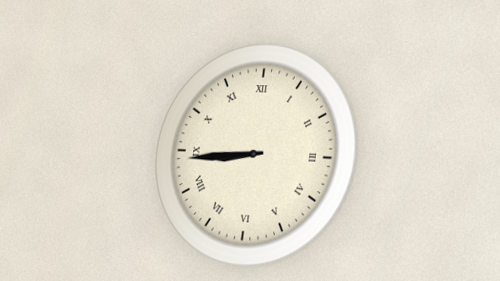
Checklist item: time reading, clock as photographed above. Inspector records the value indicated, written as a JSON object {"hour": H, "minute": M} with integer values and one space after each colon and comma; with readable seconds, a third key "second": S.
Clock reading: {"hour": 8, "minute": 44}
